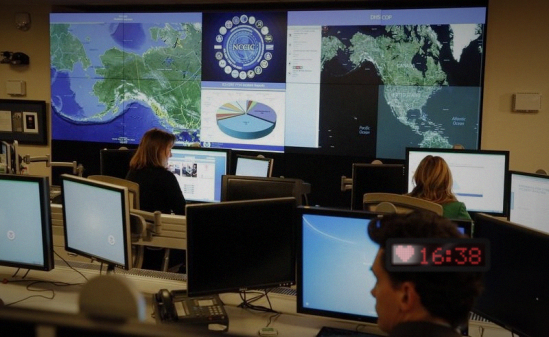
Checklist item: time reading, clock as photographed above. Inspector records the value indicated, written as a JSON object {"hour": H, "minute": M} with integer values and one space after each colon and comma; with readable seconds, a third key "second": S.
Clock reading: {"hour": 16, "minute": 38}
